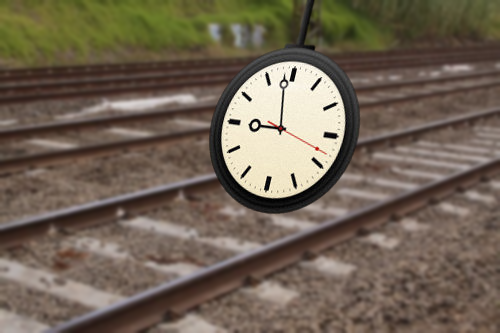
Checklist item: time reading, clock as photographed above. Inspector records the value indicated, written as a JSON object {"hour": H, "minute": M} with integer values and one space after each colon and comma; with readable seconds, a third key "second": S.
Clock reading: {"hour": 8, "minute": 58, "second": 18}
